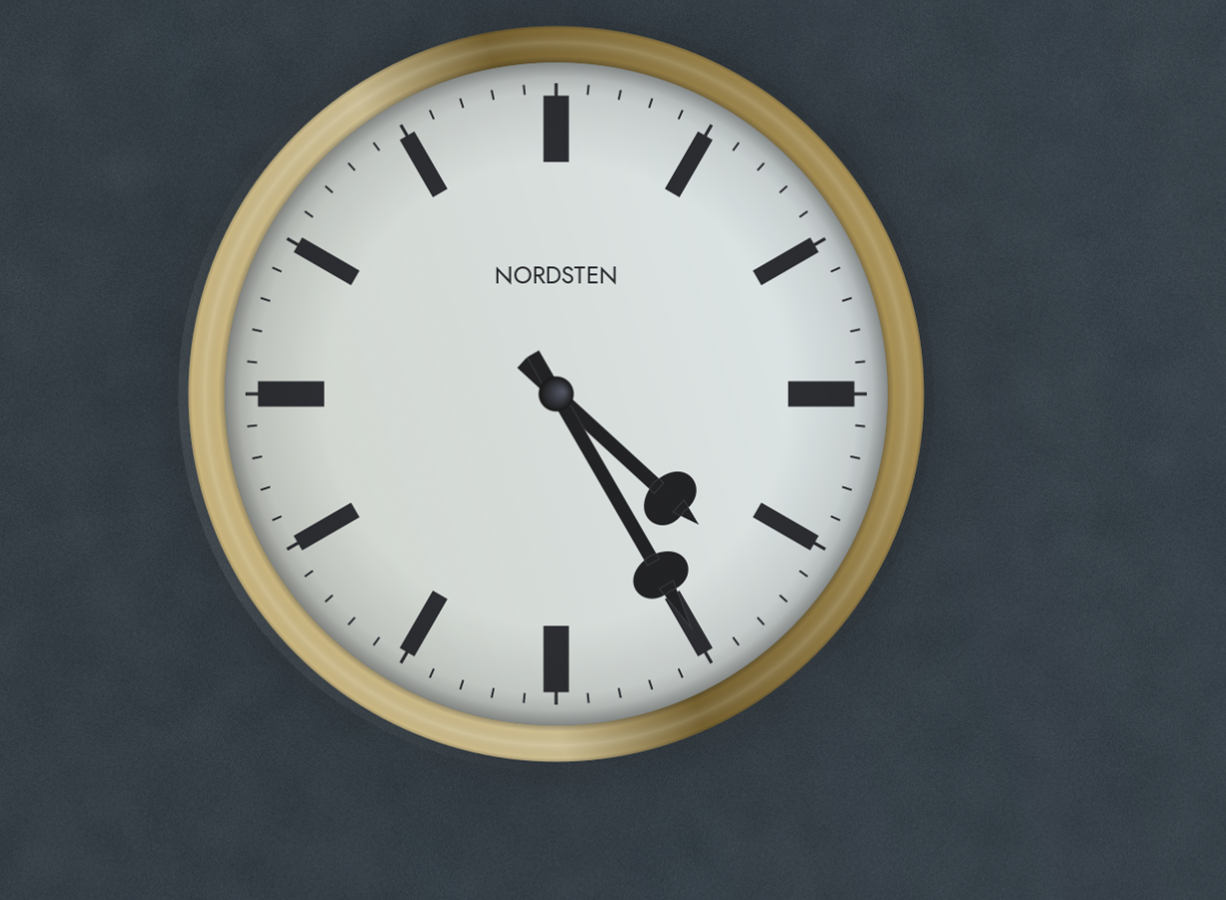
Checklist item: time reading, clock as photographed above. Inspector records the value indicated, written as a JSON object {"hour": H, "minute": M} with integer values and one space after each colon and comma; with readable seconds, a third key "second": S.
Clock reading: {"hour": 4, "minute": 25}
